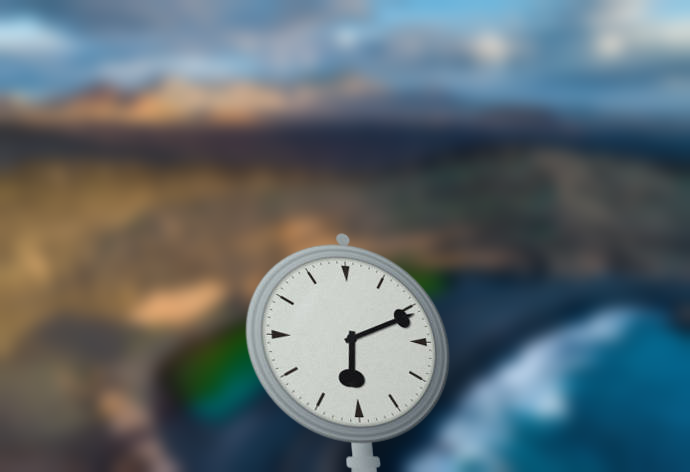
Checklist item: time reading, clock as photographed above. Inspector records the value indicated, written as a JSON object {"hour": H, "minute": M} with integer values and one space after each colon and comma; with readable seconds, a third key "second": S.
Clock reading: {"hour": 6, "minute": 11}
